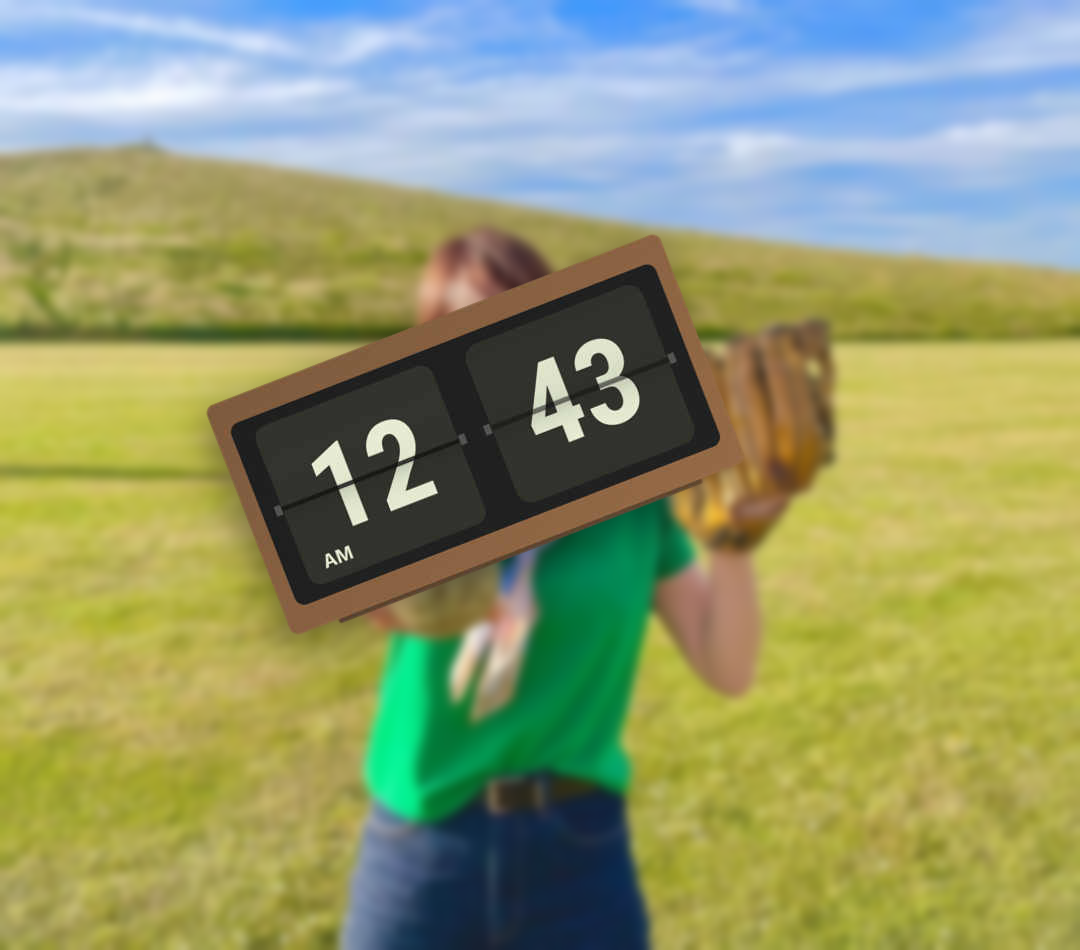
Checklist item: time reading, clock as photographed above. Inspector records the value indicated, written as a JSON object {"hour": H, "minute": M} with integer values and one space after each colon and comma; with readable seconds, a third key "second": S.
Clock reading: {"hour": 12, "minute": 43}
